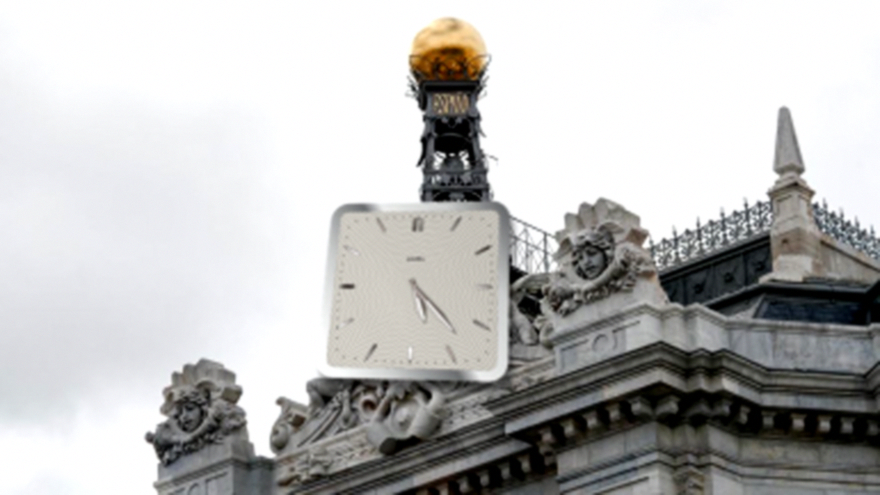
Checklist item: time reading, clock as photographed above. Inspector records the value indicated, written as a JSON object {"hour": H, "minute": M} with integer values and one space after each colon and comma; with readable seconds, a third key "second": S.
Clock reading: {"hour": 5, "minute": 23}
